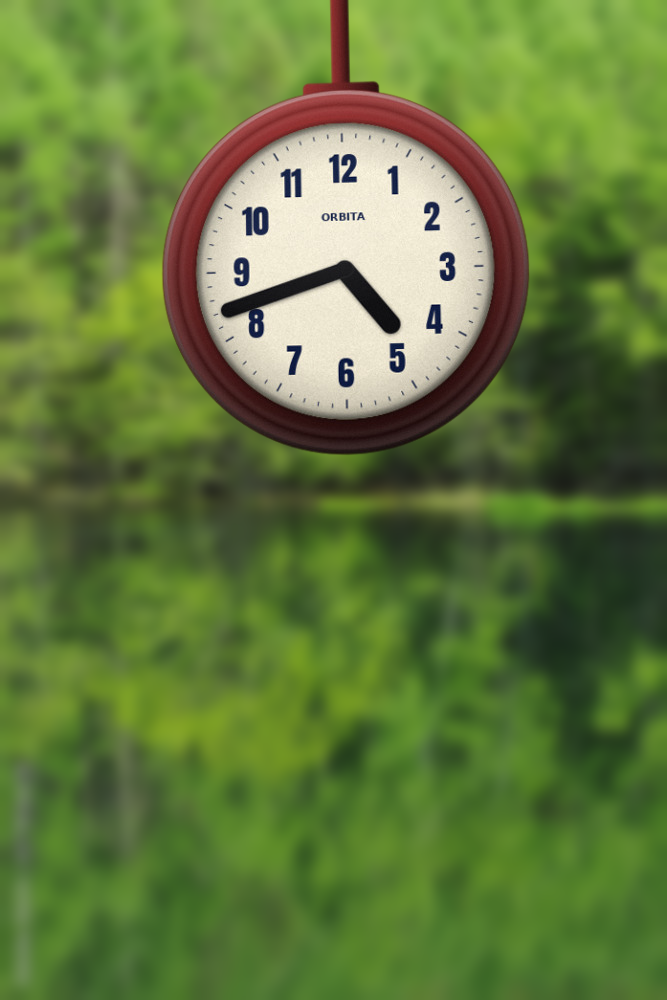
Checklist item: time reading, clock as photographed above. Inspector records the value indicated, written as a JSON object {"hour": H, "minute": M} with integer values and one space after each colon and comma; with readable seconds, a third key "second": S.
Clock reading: {"hour": 4, "minute": 42}
